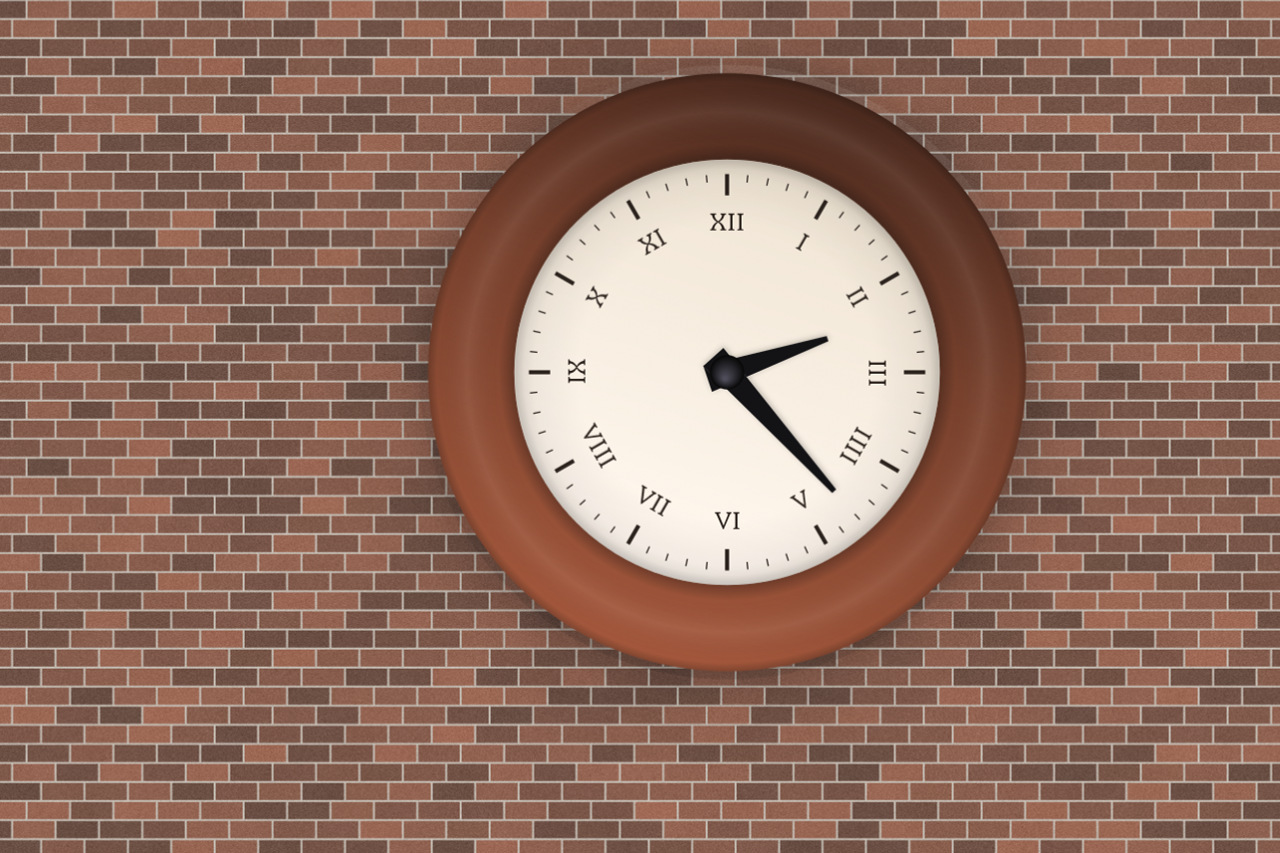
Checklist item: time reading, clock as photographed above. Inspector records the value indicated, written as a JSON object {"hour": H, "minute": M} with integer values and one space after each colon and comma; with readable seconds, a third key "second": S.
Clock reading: {"hour": 2, "minute": 23}
